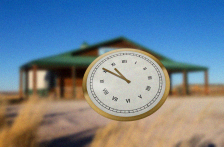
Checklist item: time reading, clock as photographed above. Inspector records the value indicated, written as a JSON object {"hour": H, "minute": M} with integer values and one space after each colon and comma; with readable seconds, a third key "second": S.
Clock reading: {"hour": 10, "minute": 51}
